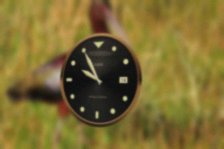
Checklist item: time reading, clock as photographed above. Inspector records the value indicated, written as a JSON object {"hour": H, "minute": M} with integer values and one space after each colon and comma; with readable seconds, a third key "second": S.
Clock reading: {"hour": 9, "minute": 55}
